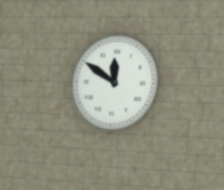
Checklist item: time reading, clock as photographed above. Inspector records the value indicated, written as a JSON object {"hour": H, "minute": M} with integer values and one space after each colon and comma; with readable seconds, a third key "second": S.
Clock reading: {"hour": 11, "minute": 50}
